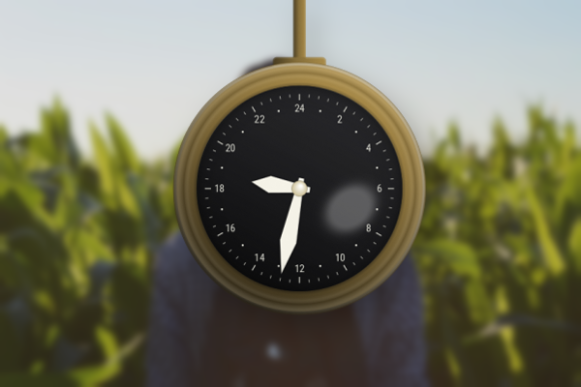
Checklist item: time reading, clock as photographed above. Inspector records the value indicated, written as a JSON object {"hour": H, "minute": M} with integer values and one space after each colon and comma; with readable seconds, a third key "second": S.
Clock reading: {"hour": 18, "minute": 32}
